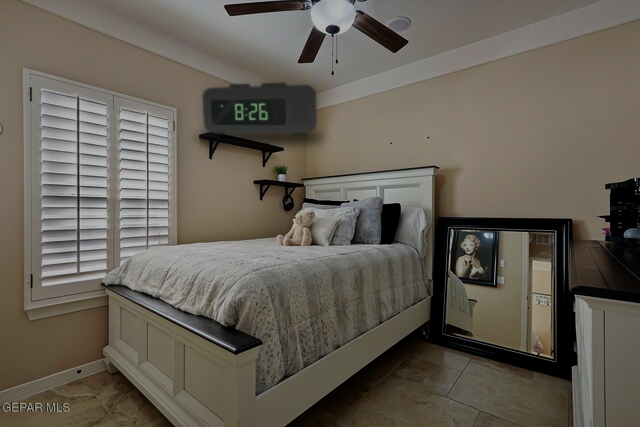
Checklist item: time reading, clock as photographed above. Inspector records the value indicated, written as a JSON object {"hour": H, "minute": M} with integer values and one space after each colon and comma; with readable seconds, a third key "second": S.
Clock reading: {"hour": 8, "minute": 26}
